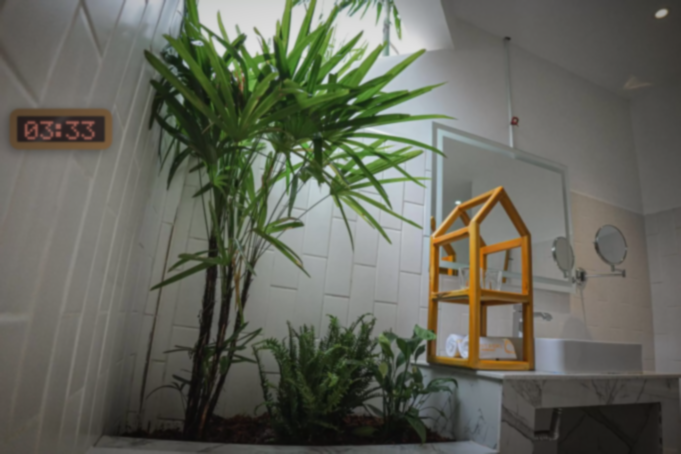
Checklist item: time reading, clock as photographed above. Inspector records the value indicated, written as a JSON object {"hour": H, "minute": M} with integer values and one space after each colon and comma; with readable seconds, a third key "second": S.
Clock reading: {"hour": 3, "minute": 33}
